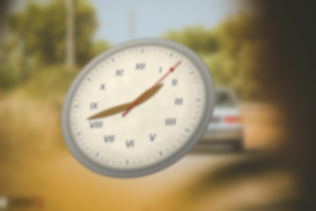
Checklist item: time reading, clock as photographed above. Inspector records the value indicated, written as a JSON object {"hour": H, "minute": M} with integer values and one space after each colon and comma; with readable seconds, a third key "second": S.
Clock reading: {"hour": 1, "minute": 42, "second": 7}
